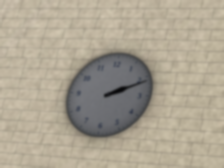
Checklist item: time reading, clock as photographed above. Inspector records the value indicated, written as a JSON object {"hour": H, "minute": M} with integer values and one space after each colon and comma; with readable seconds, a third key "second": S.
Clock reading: {"hour": 2, "minute": 11}
